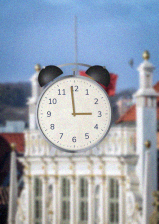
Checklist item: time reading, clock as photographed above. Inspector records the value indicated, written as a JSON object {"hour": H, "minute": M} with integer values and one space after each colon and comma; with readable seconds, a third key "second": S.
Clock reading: {"hour": 2, "minute": 59}
